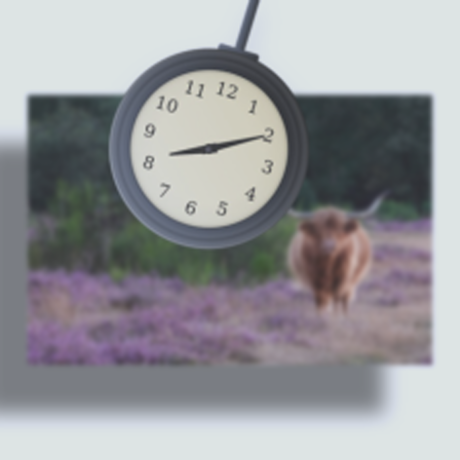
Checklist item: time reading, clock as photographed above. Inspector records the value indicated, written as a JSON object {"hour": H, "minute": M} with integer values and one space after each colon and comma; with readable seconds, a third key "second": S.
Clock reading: {"hour": 8, "minute": 10}
